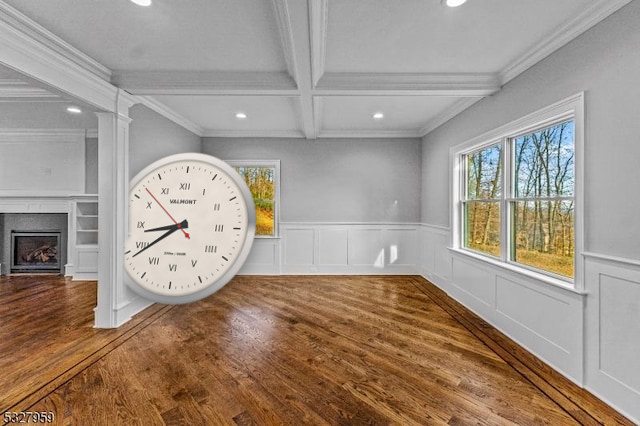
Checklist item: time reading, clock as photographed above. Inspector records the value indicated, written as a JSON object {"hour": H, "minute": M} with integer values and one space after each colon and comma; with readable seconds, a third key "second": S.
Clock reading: {"hour": 8, "minute": 38, "second": 52}
